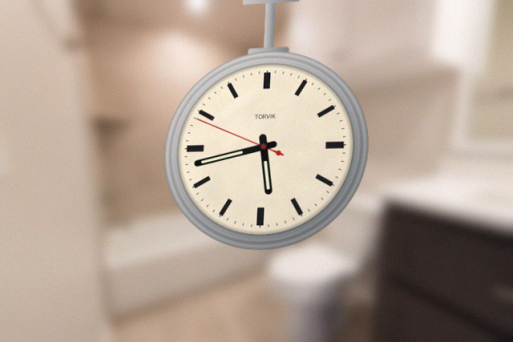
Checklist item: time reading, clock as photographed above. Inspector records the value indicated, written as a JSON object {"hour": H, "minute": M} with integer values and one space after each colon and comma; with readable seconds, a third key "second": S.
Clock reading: {"hour": 5, "minute": 42, "second": 49}
